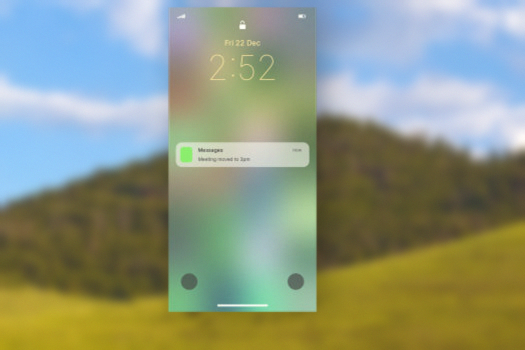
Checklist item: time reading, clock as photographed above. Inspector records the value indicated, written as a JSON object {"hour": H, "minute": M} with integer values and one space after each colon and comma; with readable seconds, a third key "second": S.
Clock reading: {"hour": 2, "minute": 52}
